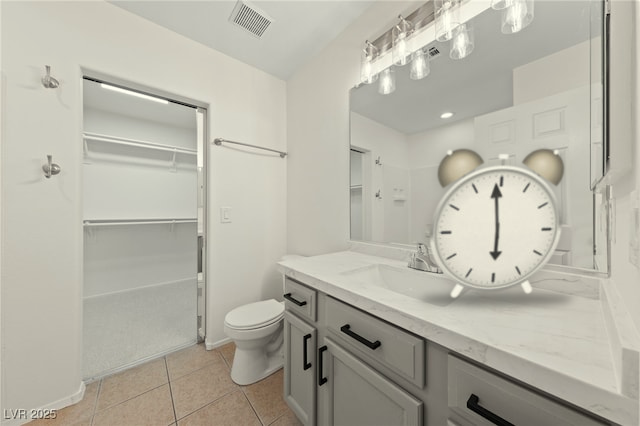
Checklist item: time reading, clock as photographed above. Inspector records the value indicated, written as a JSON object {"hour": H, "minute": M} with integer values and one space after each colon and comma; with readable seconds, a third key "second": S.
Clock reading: {"hour": 5, "minute": 59}
